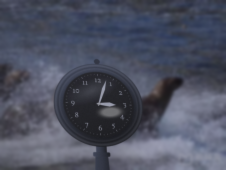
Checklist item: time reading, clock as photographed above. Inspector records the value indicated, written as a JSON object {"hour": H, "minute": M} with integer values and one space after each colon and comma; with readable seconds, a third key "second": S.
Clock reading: {"hour": 3, "minute": 3}
